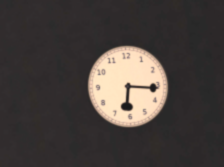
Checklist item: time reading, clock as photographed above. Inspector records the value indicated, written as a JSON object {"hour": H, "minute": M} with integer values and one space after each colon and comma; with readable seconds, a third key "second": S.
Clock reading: {"hour": 6, "minute": 16}
